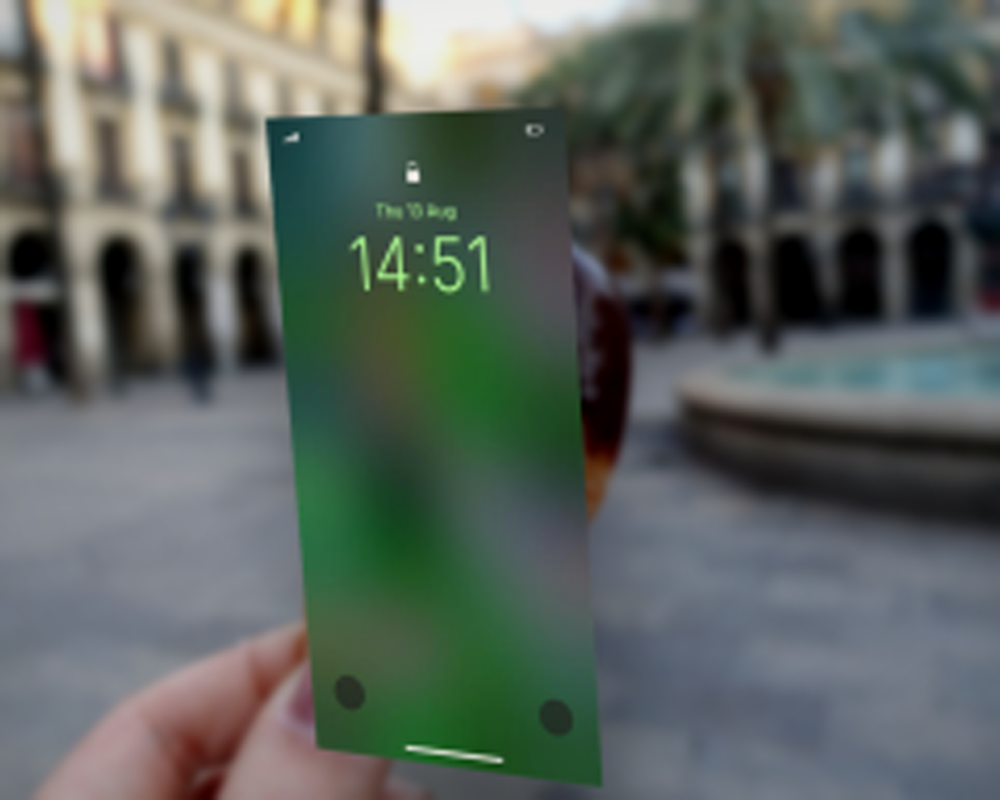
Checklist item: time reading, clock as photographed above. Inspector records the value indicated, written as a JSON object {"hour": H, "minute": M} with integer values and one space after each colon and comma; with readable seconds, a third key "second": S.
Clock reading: {"hour": 14, "minute": 51}
